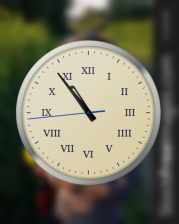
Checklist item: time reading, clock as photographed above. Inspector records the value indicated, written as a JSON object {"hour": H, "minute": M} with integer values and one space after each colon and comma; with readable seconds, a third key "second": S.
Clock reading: {"hour": 10, "minute": 53, "second": 44}
